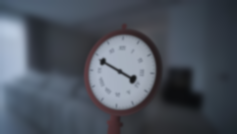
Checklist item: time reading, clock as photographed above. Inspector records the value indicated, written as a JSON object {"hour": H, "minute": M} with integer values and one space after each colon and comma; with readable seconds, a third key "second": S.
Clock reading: {"hour": 3, "minute": 49}
